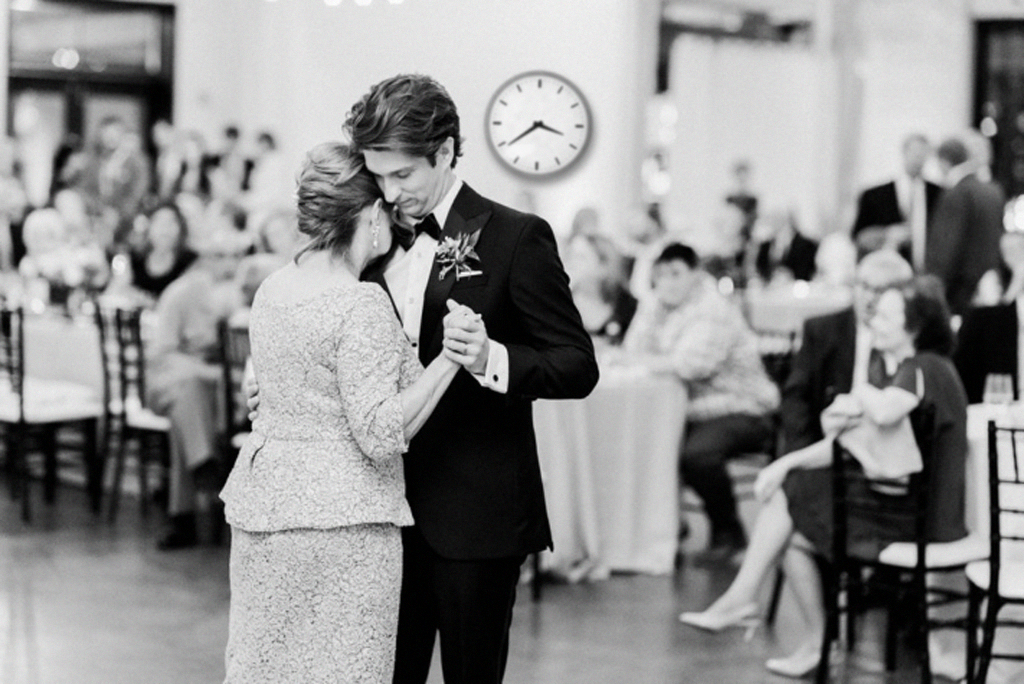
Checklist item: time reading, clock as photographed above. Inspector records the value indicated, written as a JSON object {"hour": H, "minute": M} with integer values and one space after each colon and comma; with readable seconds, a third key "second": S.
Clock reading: {"hour": 3, "minute": 39}
